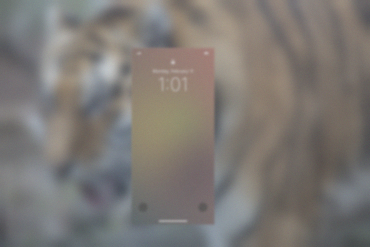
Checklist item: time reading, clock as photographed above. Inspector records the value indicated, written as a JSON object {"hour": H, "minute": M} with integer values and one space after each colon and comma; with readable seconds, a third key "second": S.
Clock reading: {"hour": 1, "minute": 1}
